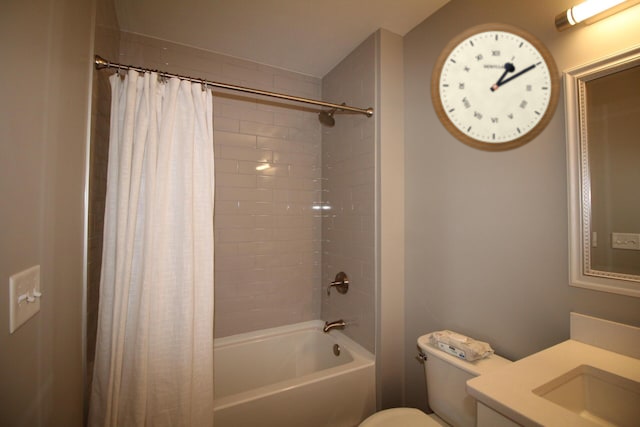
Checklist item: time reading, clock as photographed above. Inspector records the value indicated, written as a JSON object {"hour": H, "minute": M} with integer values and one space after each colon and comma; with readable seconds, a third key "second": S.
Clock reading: {"hour": 1, "minute": 10}
